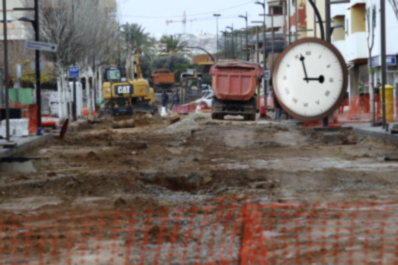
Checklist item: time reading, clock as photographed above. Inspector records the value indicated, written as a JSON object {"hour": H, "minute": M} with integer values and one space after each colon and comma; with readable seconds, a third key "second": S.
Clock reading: {"hour": 2, "minute": 57}
